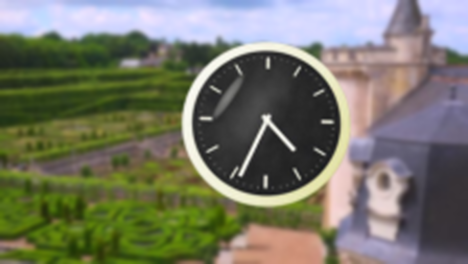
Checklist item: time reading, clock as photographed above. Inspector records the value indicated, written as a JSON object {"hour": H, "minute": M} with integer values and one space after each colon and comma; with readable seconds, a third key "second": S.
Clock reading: {"hour": 4, "minute": 34}
